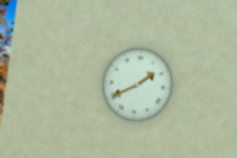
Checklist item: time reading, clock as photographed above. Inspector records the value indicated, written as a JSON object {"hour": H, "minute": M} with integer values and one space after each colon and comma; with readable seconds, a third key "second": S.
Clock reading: {"hour": 1, "minute": 40}
